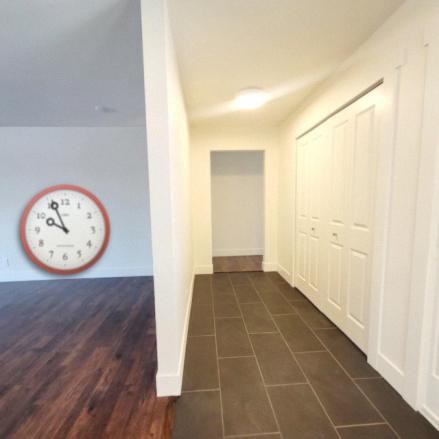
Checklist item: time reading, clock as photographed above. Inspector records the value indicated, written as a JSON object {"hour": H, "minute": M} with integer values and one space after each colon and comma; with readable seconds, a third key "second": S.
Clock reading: {"hour": 9, "minute": 56}
